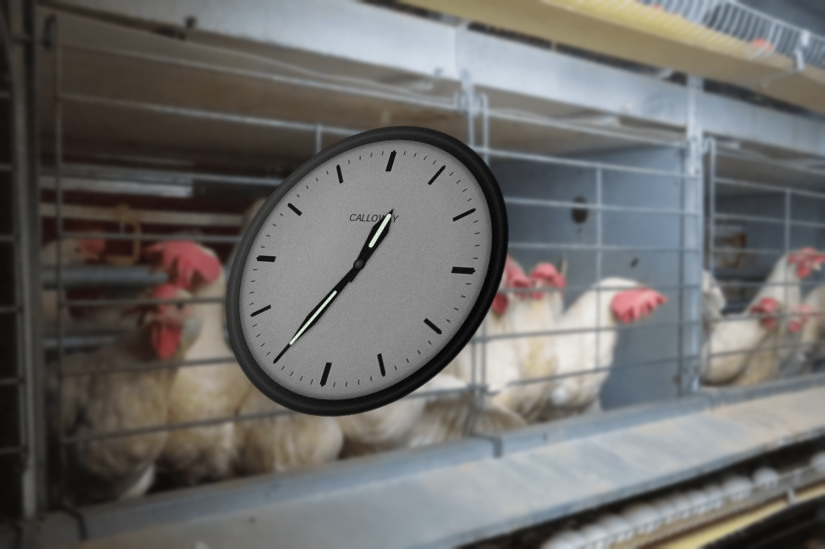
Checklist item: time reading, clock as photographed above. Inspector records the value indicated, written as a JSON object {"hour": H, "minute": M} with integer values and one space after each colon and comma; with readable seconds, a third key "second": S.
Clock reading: {"hour": 12, "minute": 35}
